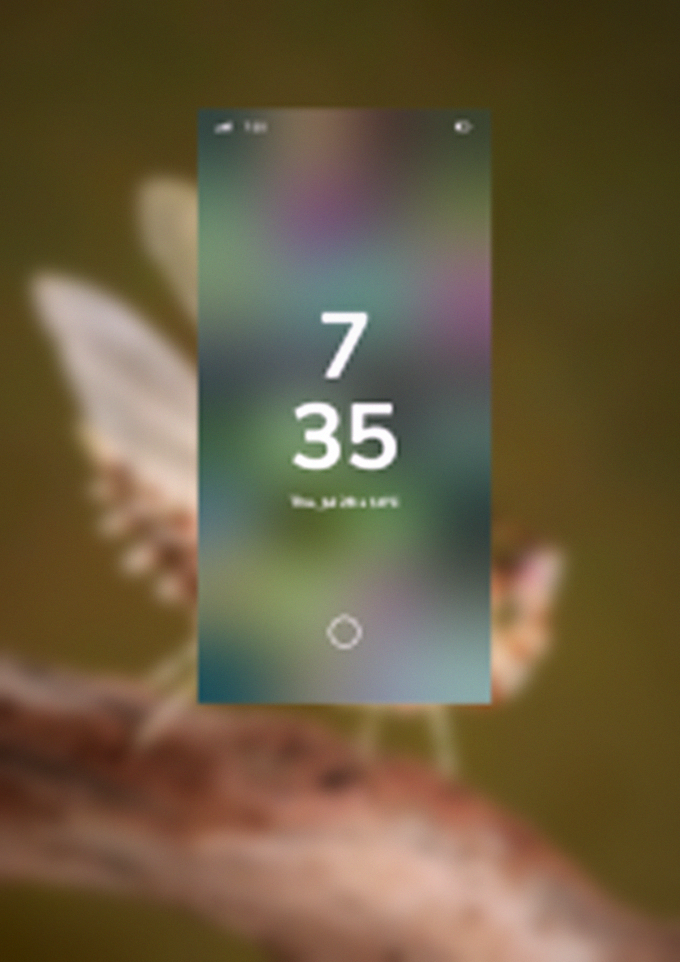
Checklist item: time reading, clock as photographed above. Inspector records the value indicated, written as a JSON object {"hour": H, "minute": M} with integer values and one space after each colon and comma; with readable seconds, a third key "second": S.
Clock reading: {"hour": 7, "minute": 35}
